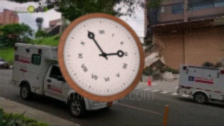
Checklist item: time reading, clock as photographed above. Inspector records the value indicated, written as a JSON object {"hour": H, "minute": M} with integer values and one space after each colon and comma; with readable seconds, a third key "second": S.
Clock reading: {"hour": 2, "minute": 55}
